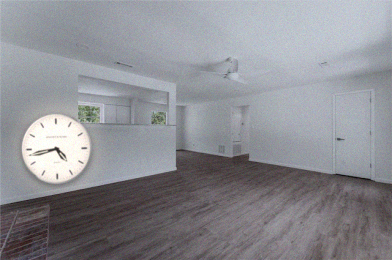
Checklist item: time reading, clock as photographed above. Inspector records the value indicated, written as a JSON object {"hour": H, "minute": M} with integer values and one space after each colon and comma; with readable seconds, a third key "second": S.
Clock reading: {"hour": 4, "minute": 43}
